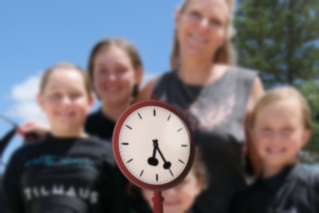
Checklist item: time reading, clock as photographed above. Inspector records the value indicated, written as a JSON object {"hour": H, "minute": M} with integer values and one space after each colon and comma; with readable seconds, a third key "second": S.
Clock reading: {"hour": 6, "minute": 25}
